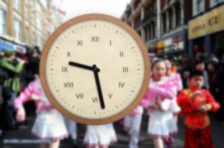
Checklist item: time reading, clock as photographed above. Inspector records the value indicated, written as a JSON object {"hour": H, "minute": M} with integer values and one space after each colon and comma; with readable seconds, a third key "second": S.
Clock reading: {"hour": 9, "minute": 28}
